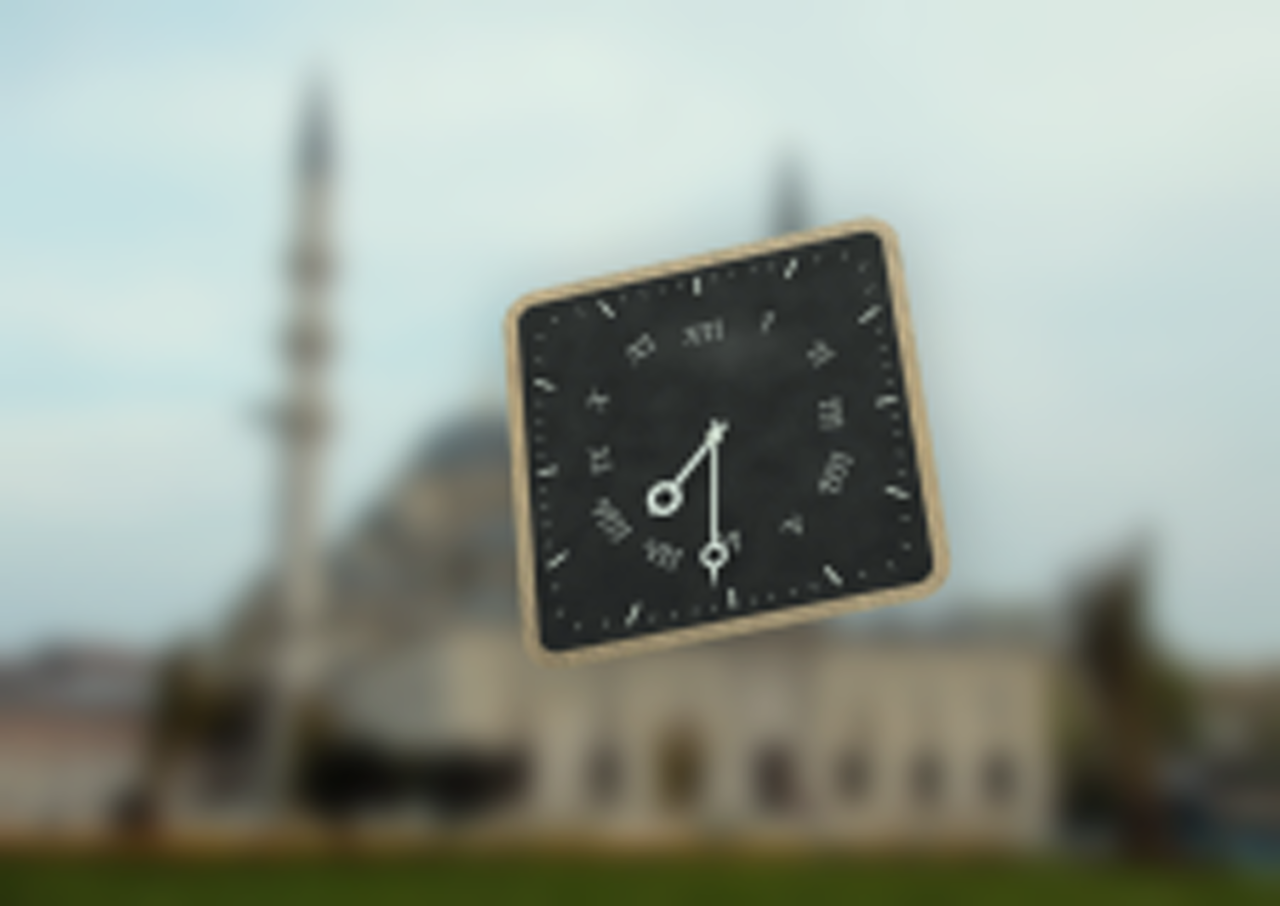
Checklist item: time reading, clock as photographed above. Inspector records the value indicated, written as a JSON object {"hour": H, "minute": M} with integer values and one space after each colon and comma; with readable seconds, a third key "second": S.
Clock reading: {"hour": 7, "minute": 31}
